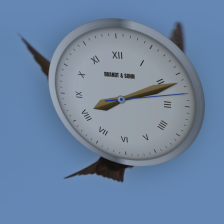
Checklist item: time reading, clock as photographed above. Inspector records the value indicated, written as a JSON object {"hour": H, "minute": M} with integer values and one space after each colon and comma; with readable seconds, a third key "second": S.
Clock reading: {"hour": 8, "minute": 11, "second": 13}
